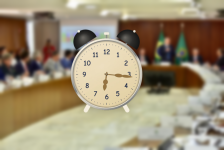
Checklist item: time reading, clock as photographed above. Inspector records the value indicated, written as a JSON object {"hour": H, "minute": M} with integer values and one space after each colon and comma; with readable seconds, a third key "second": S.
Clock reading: {"hour": 6, "minute": 16}
